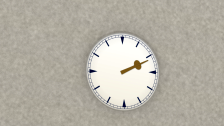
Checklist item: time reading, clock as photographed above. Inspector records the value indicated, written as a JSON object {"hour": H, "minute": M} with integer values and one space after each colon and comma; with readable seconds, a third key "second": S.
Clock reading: {"hour": 2, "minute": 11}
